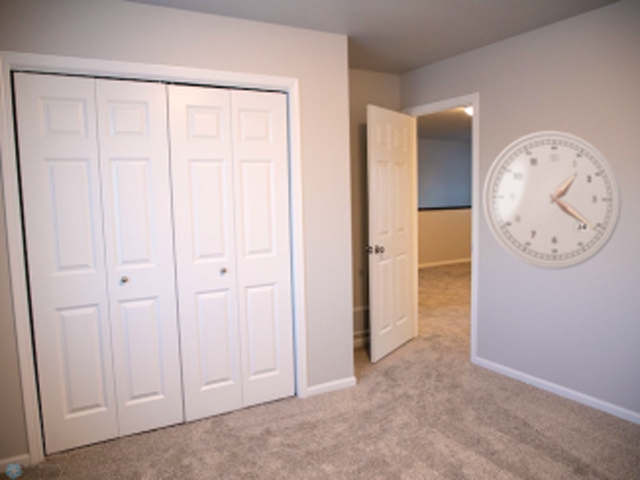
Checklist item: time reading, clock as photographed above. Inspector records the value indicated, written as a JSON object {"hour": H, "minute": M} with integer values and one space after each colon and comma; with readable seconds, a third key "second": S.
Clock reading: {"hour": 1, "minute": 21}
